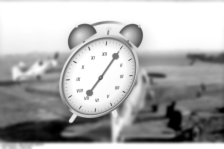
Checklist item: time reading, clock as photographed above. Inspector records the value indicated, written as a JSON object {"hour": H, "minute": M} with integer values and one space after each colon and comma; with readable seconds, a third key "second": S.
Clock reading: {"hour": 7, "minute": 5}
